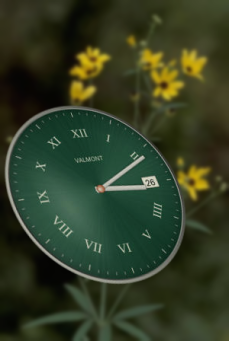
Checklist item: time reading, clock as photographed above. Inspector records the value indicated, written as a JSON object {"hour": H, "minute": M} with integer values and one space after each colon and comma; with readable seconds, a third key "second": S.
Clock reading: {"hour": 3, "minute": 11}
